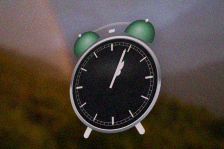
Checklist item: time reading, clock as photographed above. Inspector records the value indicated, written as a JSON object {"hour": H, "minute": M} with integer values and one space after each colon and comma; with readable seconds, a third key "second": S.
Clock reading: {"hour": 1, "minute": 4}
